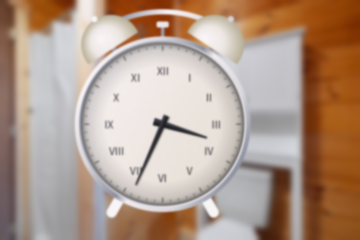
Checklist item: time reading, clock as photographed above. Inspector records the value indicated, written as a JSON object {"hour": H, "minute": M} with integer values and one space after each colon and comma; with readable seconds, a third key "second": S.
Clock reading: {"hour": 3, "minute": 34}
